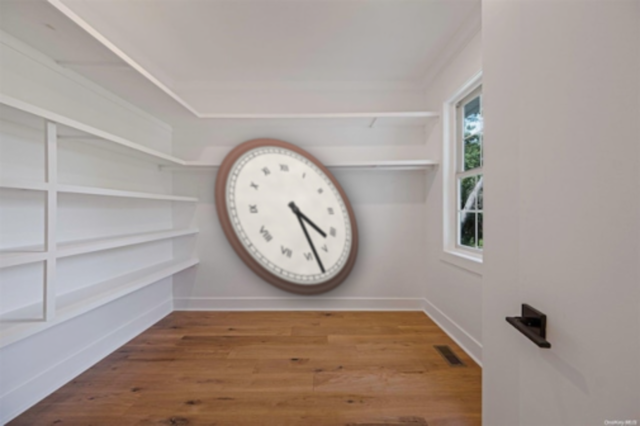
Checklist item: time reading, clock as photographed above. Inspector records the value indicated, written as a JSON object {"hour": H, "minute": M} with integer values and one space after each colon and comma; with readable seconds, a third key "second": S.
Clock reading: {"hour": 4, "minute": 28}
